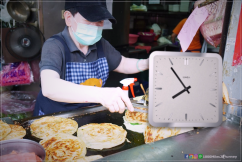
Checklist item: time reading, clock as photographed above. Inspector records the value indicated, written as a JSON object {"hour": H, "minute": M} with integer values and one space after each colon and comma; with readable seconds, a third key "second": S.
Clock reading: {"hour": 7, "minute": 54}
